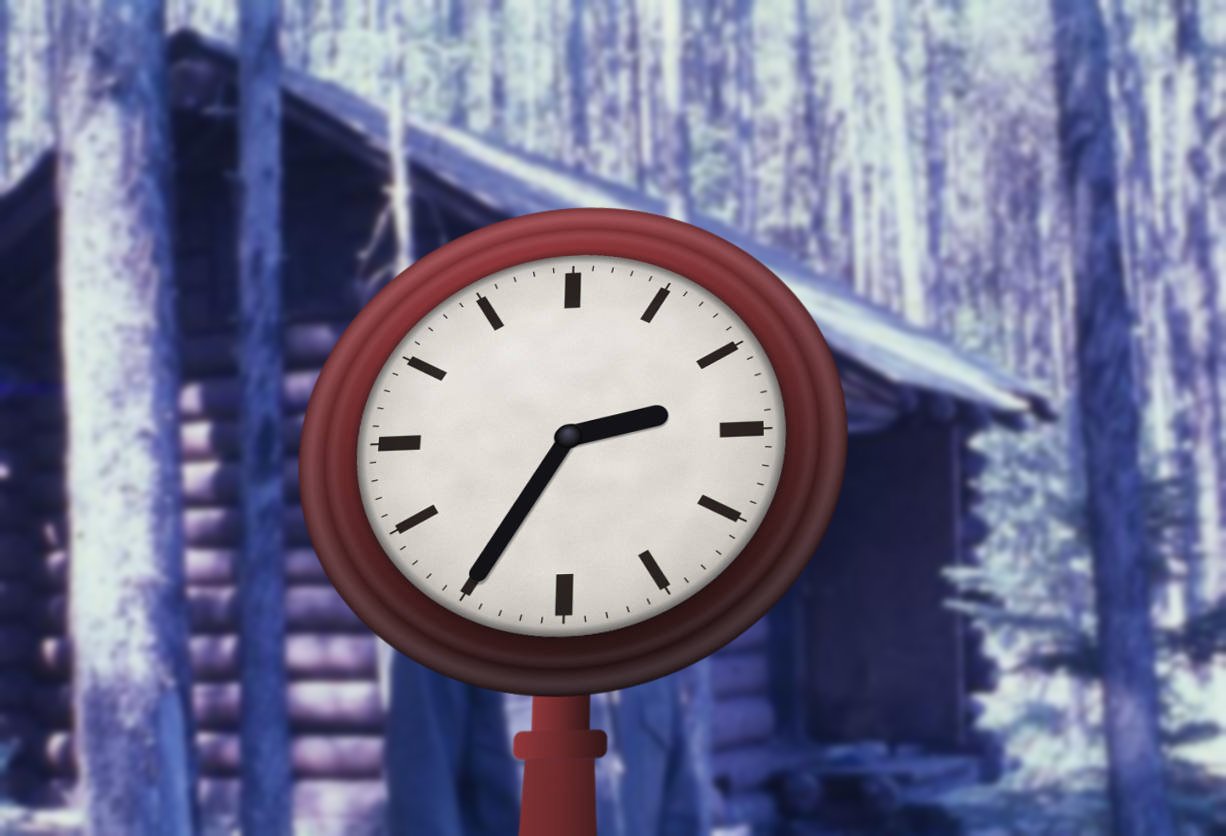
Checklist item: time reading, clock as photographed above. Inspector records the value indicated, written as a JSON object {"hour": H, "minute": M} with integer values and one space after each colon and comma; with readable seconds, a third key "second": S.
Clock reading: {"hour": 2, "minute": 35}
